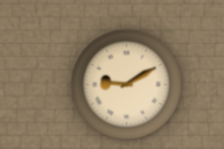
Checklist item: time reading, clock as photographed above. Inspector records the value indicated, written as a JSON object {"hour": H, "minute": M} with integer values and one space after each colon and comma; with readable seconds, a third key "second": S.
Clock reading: {"hour": 9, "minute": 10}
